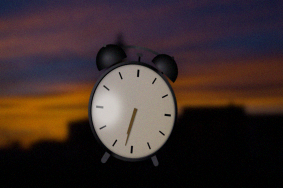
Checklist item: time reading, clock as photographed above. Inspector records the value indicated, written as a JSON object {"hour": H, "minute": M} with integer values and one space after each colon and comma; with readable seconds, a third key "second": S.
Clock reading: {"hour": 6, "minute": 32}
